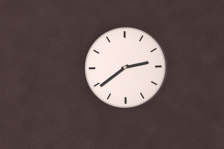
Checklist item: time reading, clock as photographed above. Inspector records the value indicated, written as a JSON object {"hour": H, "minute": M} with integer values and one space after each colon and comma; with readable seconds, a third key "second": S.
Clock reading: {"hour": 2, "minute": 39}
